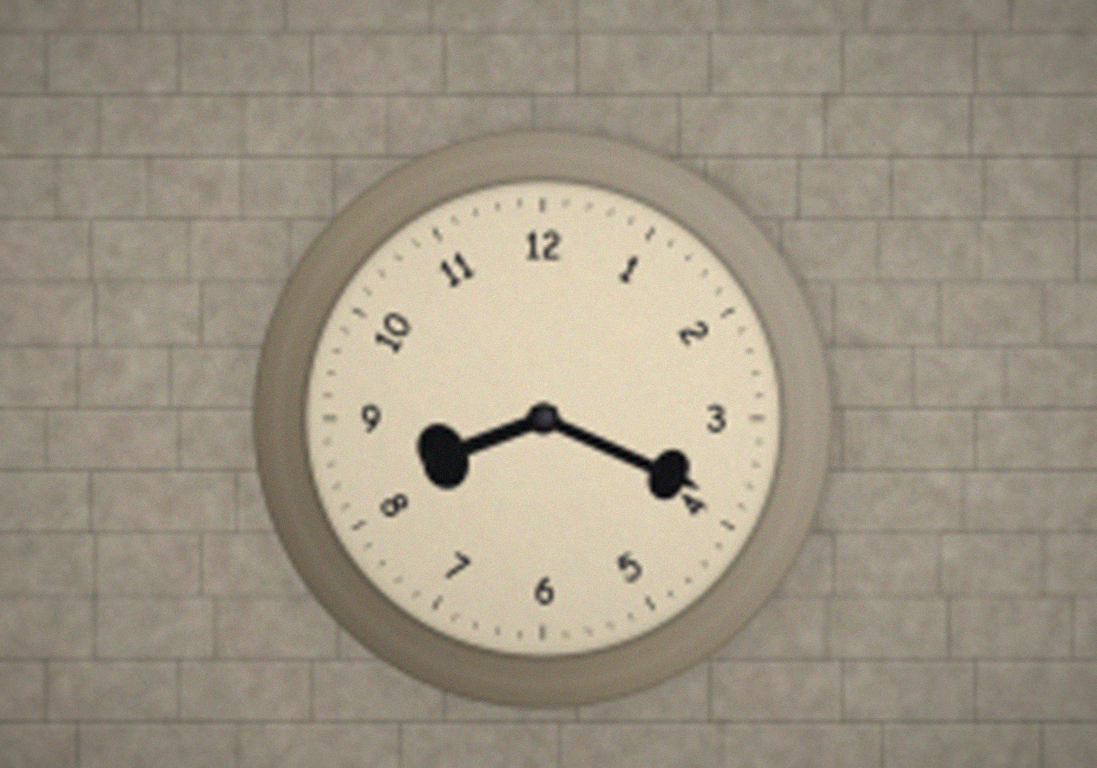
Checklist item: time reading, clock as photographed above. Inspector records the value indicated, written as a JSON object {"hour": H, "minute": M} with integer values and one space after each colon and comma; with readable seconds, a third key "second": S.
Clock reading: {"hour": 8, "minute": 19}
